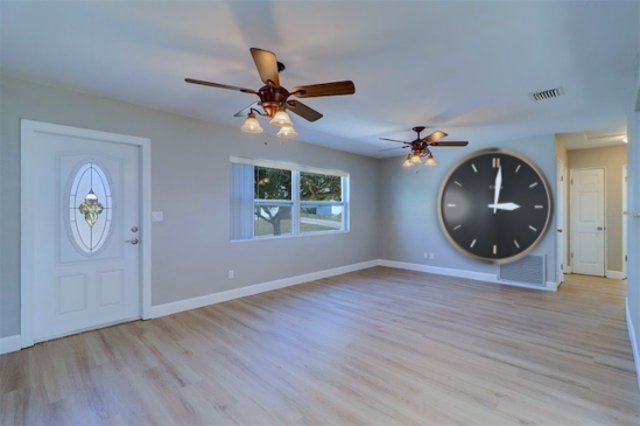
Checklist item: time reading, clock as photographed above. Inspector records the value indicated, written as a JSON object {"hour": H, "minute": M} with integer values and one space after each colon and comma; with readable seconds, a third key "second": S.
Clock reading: {"hour": 3, "minute": 1}
